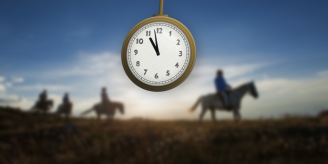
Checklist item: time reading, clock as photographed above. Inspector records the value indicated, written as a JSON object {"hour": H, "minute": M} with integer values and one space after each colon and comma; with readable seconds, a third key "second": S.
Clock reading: {"hour": 10, "minute": 58}
